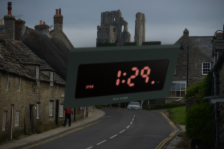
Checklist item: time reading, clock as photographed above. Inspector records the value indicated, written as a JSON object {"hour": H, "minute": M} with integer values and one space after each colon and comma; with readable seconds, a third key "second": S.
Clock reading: {"hour": 1, "minute": 29}
